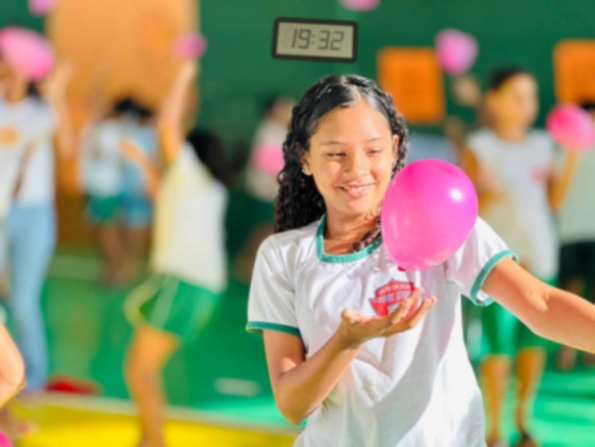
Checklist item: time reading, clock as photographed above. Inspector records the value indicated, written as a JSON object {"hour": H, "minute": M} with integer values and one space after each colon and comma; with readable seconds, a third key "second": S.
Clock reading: {"hour": 19, "minute": 32}
